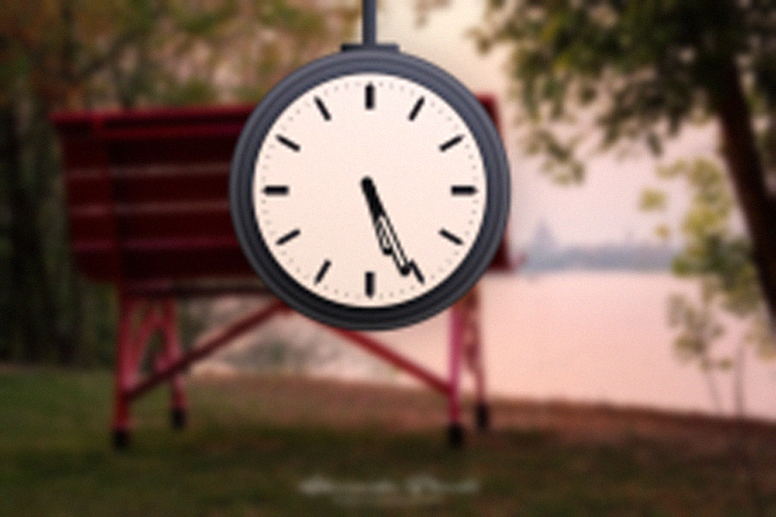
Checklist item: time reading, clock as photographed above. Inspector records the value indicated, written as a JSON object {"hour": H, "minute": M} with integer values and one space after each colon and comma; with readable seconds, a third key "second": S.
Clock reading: {"hour": 5, "minute": 26}
